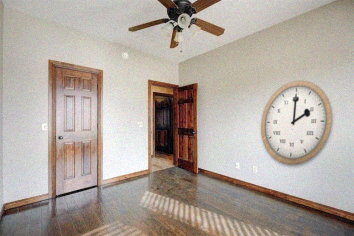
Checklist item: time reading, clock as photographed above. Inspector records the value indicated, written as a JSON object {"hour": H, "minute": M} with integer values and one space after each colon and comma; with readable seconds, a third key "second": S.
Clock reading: {"hour": 2, "minute": 0}
